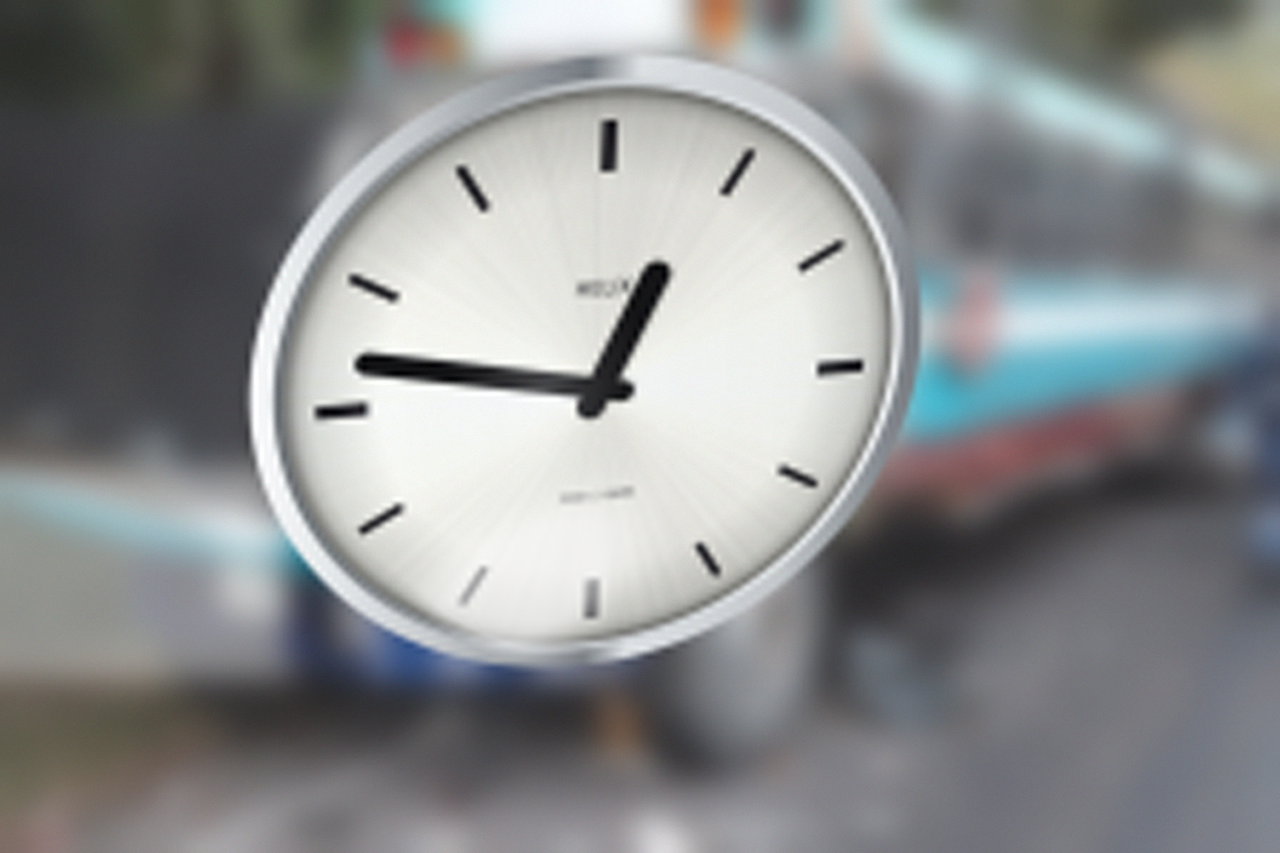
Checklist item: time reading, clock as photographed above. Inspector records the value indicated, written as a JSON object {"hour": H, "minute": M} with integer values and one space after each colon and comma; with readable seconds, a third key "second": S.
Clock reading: {"hour": 12, "minute": 47}
